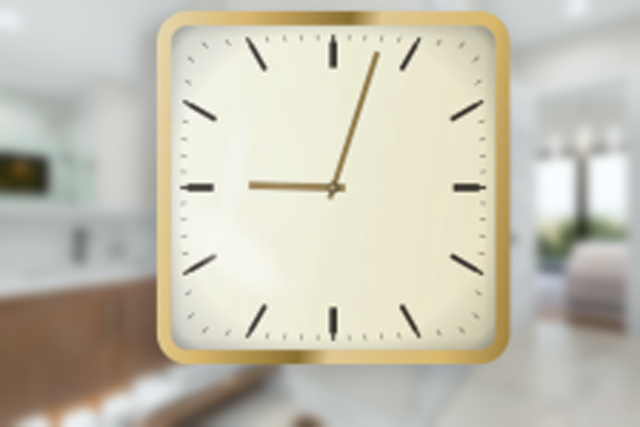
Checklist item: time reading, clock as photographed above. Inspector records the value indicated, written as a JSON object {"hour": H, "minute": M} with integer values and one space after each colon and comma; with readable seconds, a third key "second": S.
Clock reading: {"hour": 9, "minute": 3}
